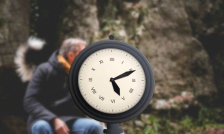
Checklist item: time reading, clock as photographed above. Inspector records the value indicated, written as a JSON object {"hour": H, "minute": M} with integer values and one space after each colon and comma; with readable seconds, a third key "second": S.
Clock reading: {"hour": 5, "minute": 11}
